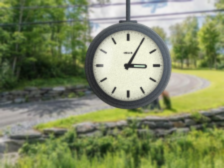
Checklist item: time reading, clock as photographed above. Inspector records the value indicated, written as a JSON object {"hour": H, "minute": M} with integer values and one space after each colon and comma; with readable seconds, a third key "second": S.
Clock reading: {"hour": 3, "minute": 5}
